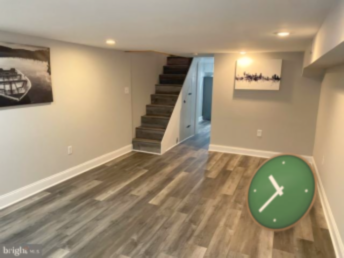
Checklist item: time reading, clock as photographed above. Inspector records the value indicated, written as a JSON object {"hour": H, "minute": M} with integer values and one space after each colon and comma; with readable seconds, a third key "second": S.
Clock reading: {"hour": 10, "minute": 37}
